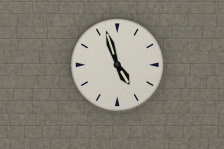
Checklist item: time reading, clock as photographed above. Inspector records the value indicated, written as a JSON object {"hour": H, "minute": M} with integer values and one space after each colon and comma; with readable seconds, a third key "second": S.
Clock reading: {"hour": 4, "minute": 57}
